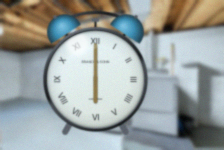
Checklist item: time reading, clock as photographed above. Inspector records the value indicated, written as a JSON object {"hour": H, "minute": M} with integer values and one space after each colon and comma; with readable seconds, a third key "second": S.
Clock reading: {"hour": 6, "minute": 0}
